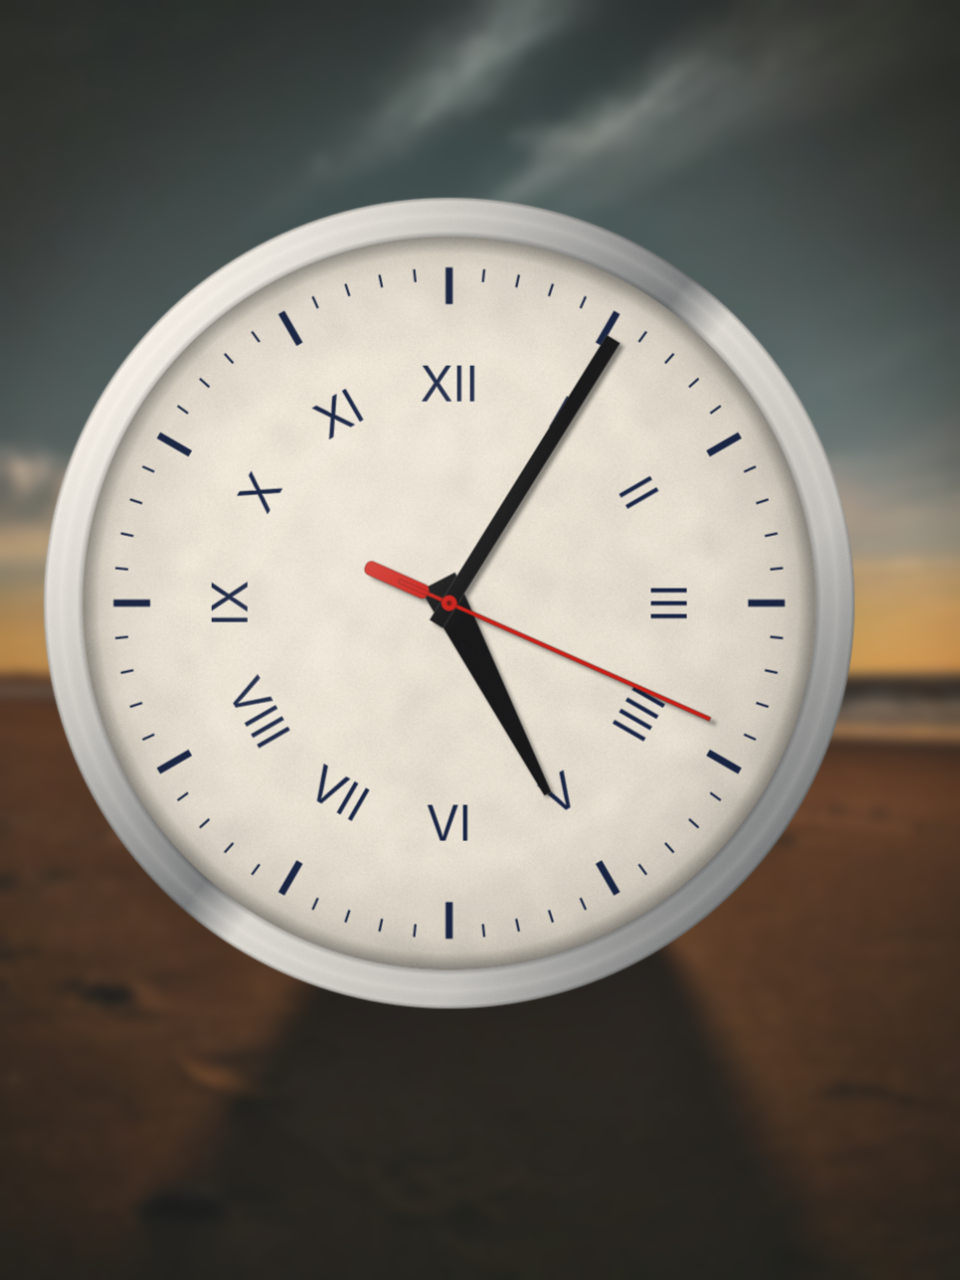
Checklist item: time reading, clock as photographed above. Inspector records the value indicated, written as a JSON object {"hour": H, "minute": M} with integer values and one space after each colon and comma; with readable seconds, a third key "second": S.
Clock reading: {"hour": 5, "minute": 5, "second": 19}
